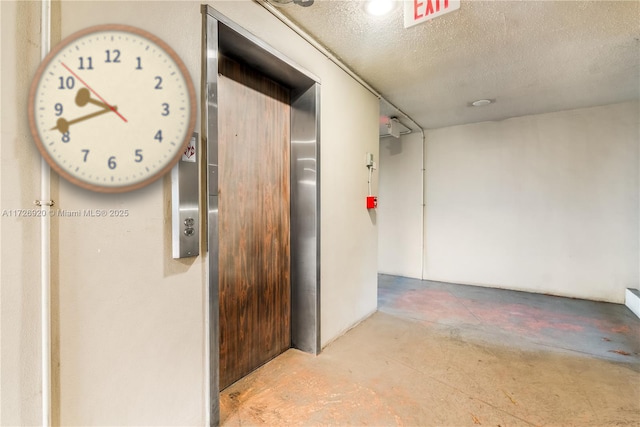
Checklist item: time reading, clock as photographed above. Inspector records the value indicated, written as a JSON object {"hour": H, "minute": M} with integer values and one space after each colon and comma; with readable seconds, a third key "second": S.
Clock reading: {"hour": 9, "minute": 41, "second": 52}
